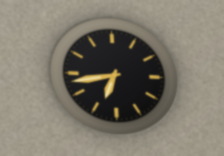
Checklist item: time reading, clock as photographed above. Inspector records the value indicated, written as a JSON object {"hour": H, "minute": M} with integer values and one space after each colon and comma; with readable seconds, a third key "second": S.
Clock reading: {"hour": 6, "minute": 43}
